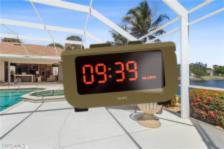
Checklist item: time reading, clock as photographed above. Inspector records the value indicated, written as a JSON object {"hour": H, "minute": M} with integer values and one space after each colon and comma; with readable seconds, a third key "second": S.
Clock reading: {"hour": 9, "minute": 39}
